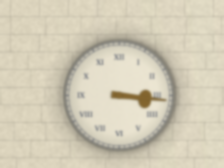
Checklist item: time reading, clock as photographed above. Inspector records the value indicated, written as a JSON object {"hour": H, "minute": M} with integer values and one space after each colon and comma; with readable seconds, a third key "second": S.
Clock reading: {"hour": 3, "minute": 16}
